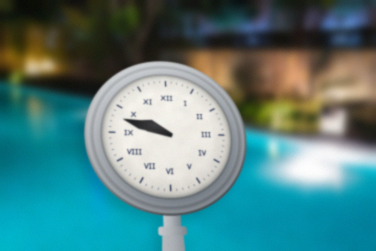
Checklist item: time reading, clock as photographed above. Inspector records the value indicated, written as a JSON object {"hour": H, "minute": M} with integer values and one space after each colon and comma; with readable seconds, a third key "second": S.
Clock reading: {"hour": 9, "minute": 48}
